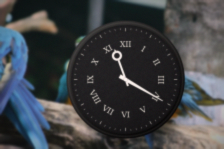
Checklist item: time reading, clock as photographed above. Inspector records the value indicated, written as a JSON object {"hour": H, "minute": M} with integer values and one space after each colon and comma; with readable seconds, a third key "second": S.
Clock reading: {"hour": 11, "minute": 20}
